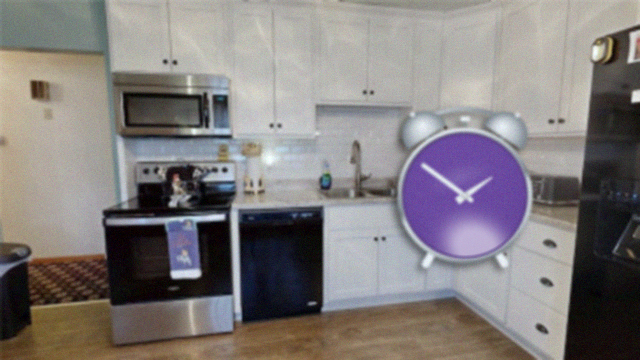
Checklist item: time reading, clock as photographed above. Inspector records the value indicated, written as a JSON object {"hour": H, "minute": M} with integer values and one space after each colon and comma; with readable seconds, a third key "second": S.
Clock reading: {"hour": 1, "minute": 51}
